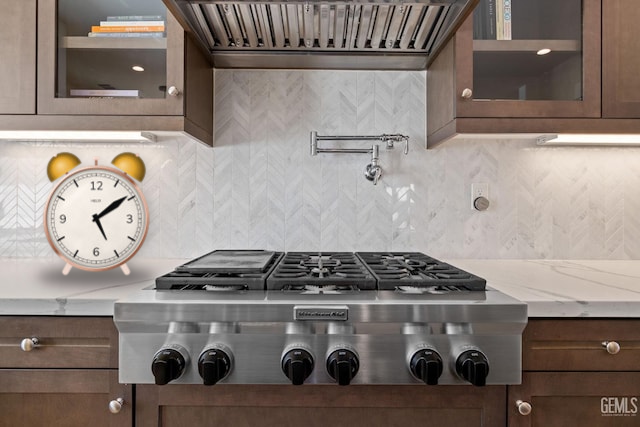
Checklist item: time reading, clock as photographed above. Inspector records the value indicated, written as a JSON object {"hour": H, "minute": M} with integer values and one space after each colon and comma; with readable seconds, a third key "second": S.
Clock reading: {"hour": 5, "minute": 9}
